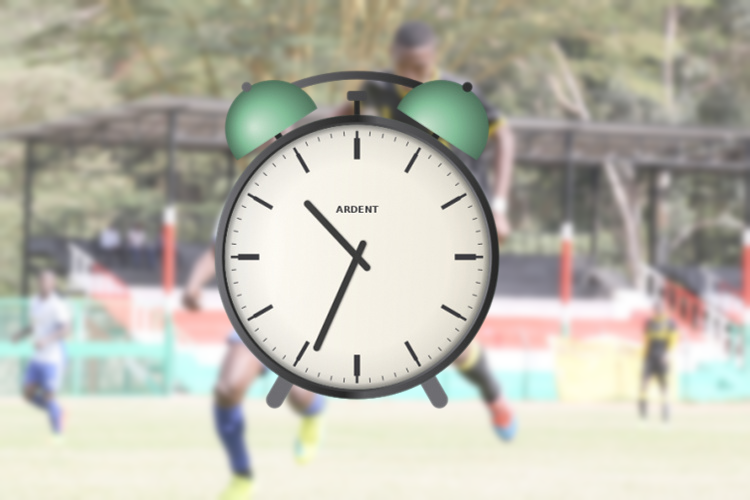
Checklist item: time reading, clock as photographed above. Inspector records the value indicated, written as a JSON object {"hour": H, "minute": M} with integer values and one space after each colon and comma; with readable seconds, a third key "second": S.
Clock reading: {"hour": 10, "minute": 34}
